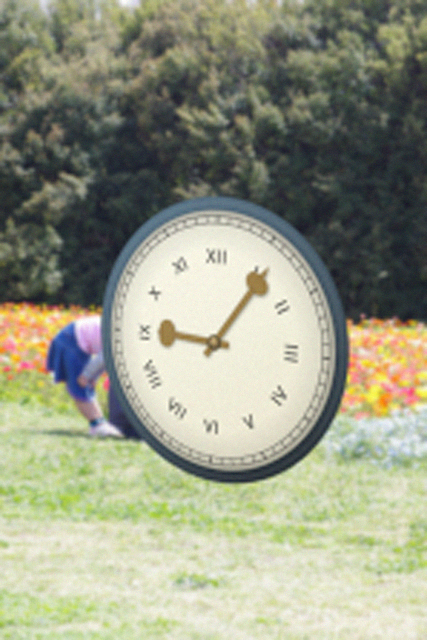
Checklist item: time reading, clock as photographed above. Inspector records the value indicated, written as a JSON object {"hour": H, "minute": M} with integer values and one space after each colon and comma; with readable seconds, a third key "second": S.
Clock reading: {"hour": 9, "minute": 6}
